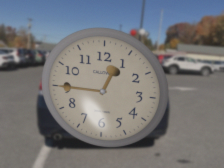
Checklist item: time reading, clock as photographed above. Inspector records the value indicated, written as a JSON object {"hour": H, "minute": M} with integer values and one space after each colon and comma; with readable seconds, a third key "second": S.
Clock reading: {"hour": 12, "minute": 45}
